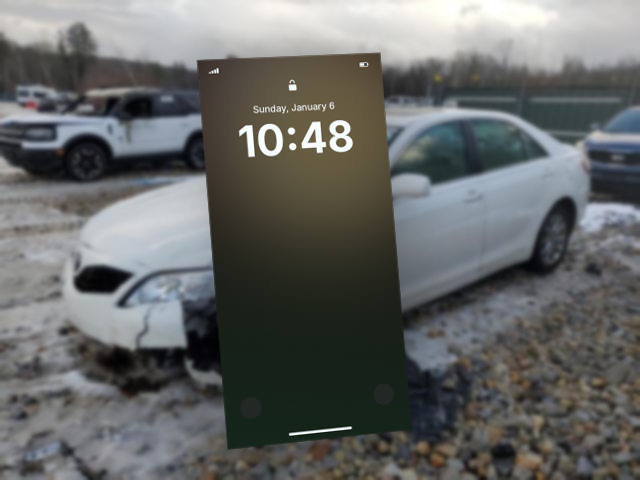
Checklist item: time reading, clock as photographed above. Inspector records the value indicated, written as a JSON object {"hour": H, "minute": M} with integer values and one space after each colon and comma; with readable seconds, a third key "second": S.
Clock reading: {"hour": 10, "minute": 48}
